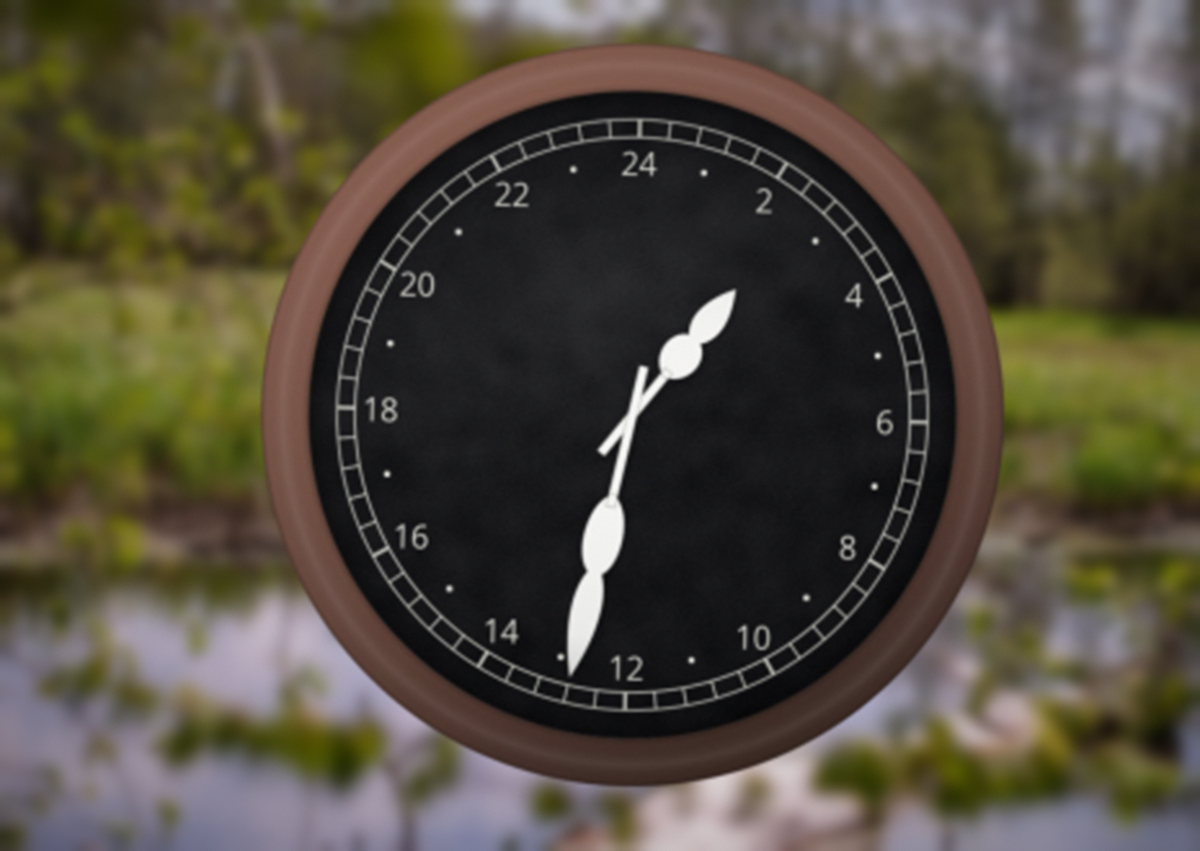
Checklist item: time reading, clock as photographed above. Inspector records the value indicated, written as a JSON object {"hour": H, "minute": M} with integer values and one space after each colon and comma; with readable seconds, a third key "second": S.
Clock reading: {"hour": 2, "minute": 32}
